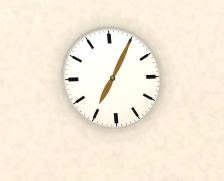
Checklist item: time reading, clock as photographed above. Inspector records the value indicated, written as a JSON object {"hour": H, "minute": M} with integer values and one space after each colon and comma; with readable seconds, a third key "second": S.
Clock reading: {"hour": 7, "minute": 5}
